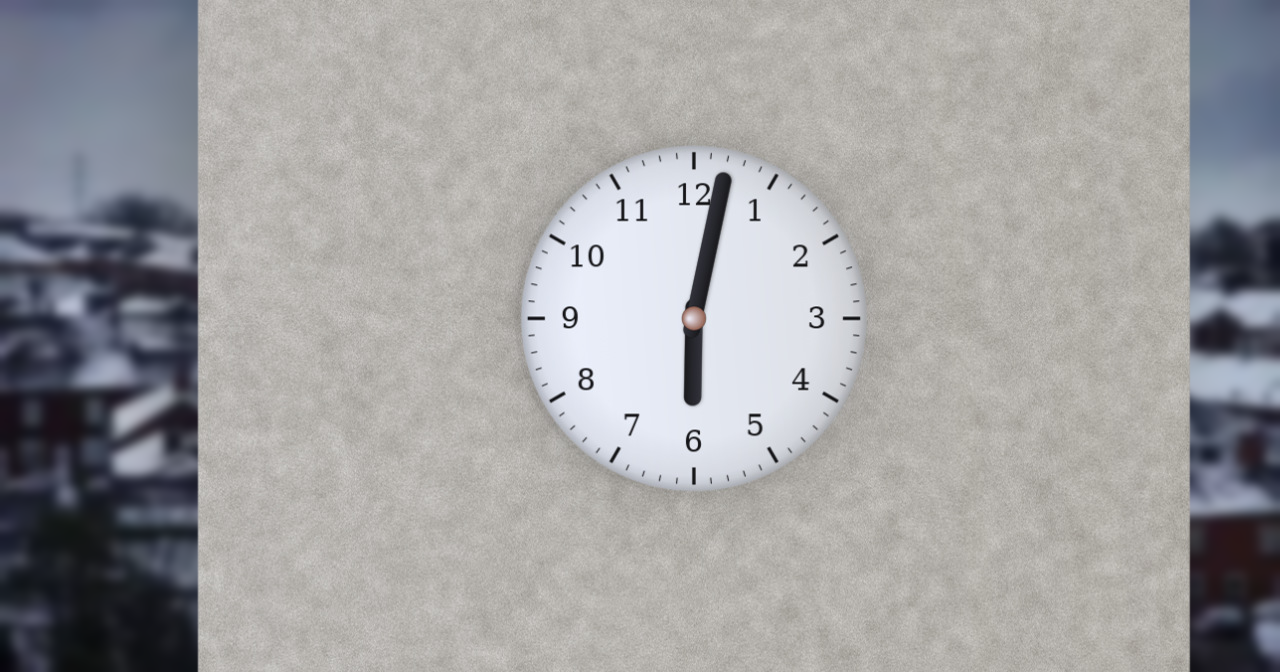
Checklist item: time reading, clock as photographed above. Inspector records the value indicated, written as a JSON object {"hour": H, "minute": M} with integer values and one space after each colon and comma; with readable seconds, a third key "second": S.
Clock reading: {"hour": 6, "minute": 2}
